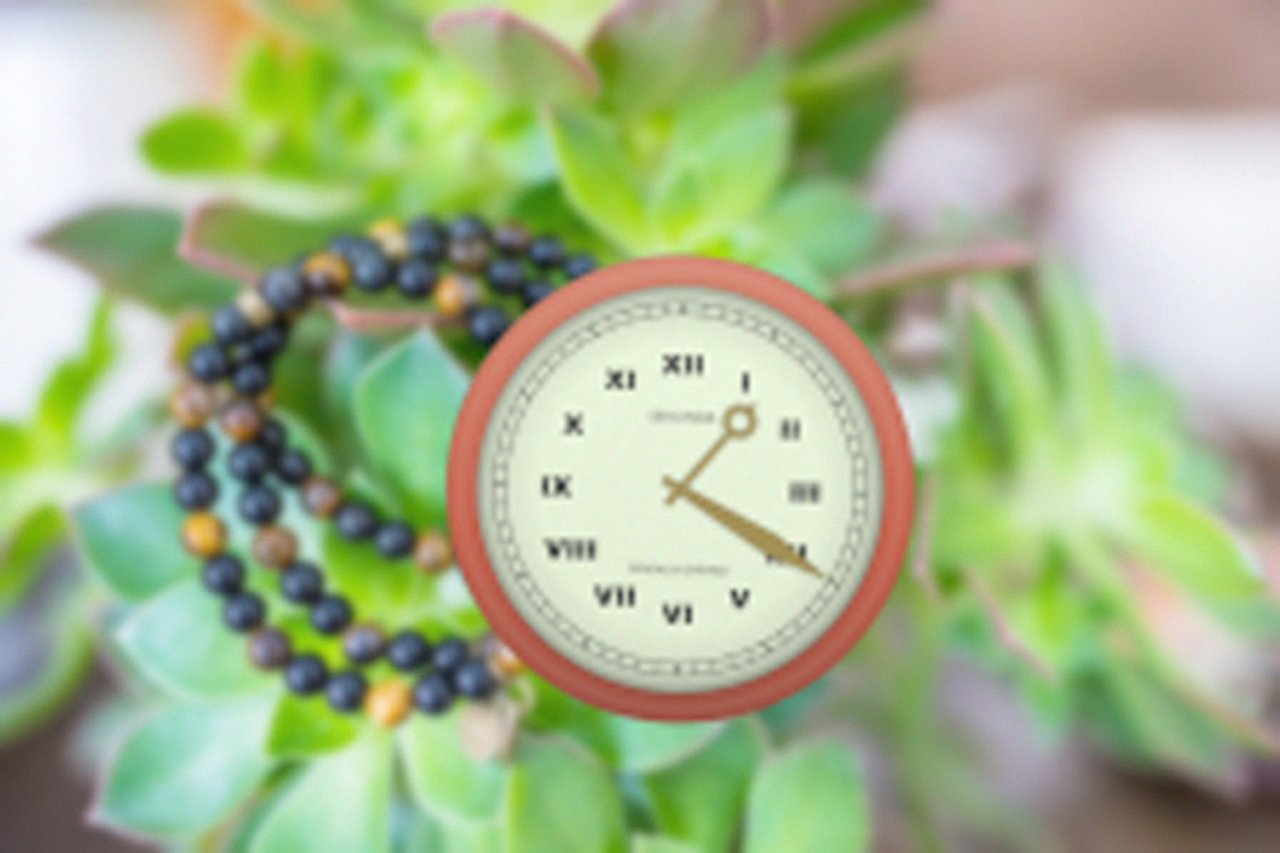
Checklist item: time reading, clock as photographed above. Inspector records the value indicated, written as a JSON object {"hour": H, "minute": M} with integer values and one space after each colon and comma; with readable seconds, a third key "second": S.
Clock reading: {"hour": 1, "minute": 20}
